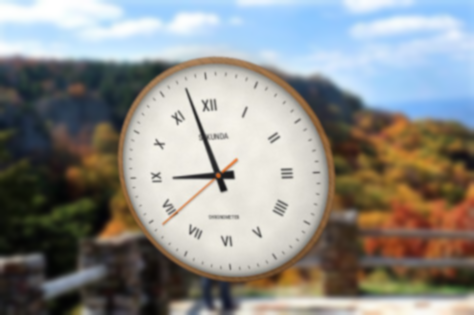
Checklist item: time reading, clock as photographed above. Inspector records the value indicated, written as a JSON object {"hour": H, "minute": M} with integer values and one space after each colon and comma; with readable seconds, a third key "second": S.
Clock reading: {"hour": 8, "minute": 57, "second": 39}
